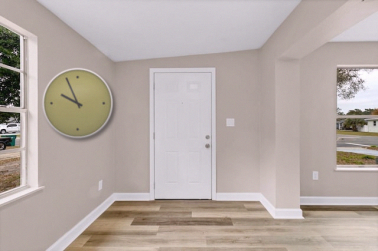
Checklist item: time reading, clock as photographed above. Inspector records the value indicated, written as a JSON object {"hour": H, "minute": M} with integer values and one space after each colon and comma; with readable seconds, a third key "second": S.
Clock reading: {"hour": 9, "minute": 56}
